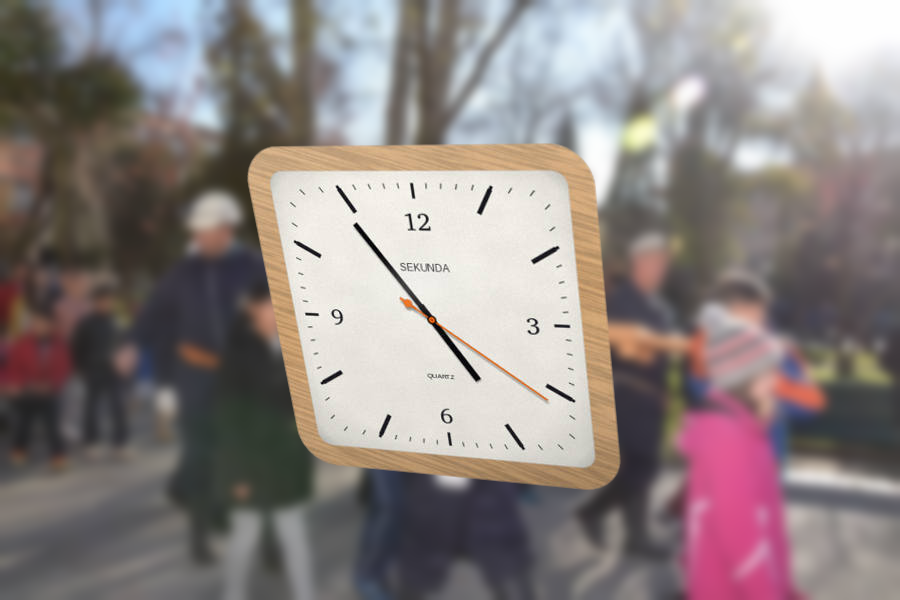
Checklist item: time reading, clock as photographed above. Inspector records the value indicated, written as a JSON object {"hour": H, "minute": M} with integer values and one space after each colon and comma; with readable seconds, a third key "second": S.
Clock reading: {"hour": 4, "minute": 54, "second": 21}
